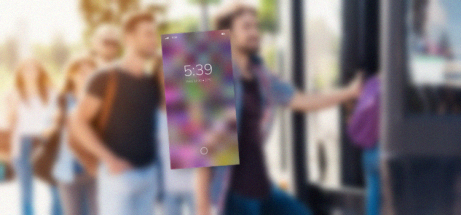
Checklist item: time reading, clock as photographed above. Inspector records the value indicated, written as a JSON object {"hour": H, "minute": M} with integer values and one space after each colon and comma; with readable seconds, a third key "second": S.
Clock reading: {"hour": 5, "minute": 39}
